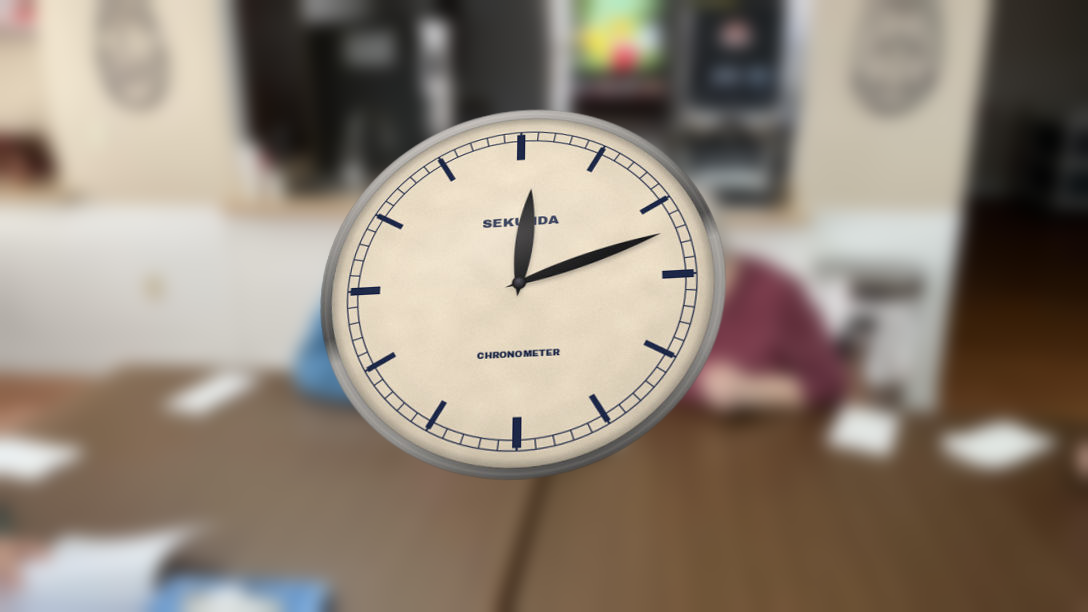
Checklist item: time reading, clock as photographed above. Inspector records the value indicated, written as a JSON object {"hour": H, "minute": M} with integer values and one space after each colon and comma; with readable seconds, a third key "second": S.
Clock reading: {"hour": 12, "minute": 12}
